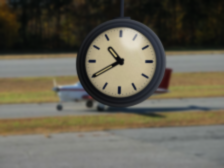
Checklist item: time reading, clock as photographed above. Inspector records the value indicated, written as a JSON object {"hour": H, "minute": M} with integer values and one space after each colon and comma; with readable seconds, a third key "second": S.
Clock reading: {"hour": 10, "minute": 40}
